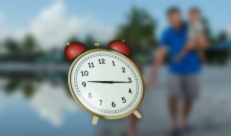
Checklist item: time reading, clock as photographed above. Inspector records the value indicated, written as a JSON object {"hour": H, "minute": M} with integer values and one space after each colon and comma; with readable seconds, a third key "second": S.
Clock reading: {"hour": 9, "minute": 16}
